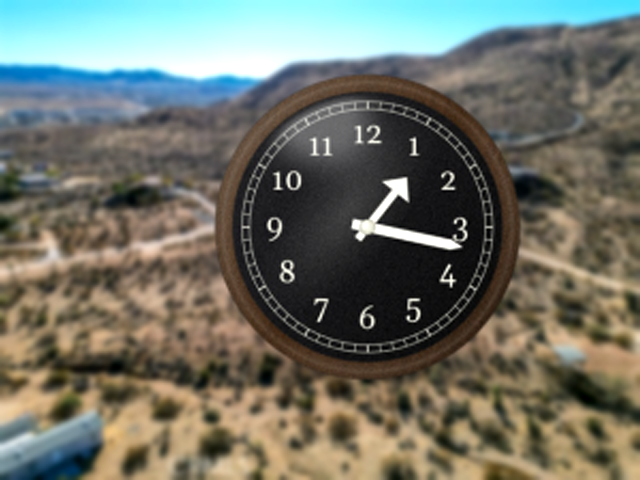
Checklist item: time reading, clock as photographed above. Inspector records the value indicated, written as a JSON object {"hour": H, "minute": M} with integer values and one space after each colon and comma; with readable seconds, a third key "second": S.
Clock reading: {"hour": 1, "minute": 17}
